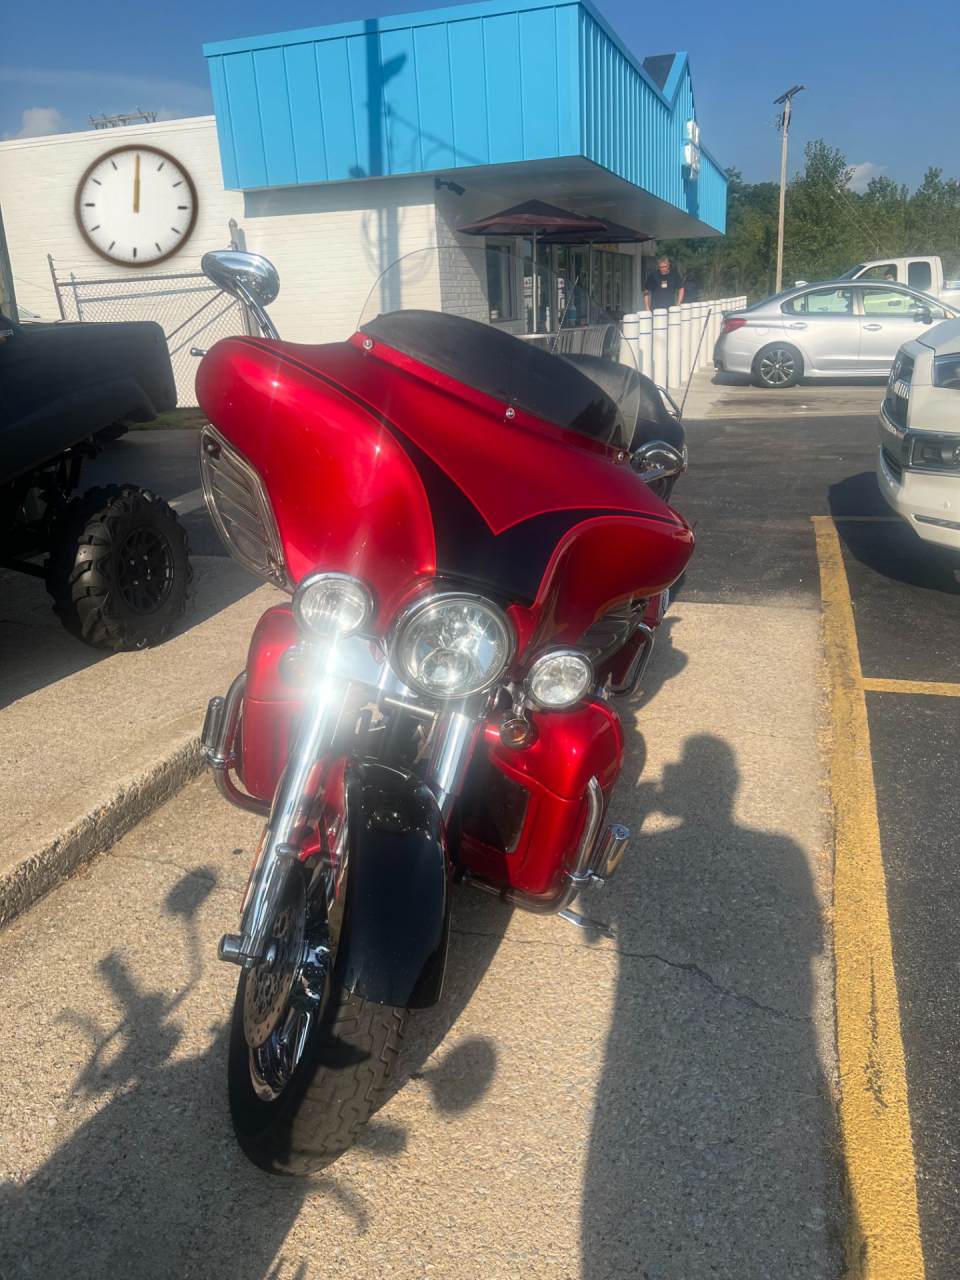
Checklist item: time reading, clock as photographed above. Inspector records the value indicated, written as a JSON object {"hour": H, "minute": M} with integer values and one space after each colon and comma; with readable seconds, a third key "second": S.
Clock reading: {"hour": 12, "minute": 0}
